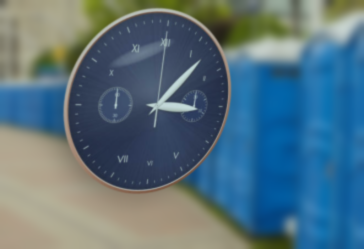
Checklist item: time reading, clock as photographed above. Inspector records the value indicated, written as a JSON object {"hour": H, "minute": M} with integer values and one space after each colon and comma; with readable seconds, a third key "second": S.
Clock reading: {"hour": 3, "minute": 7}
